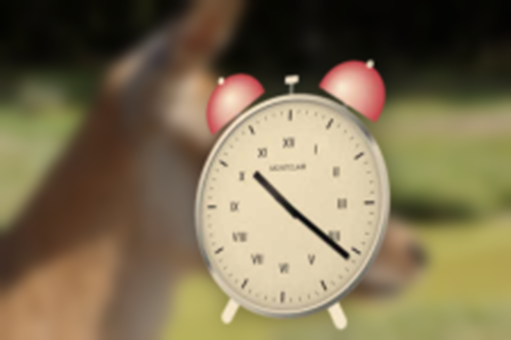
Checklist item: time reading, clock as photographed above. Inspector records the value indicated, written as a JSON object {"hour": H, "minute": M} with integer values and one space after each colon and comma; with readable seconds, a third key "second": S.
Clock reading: {"hour": 10, "minute": 21}
